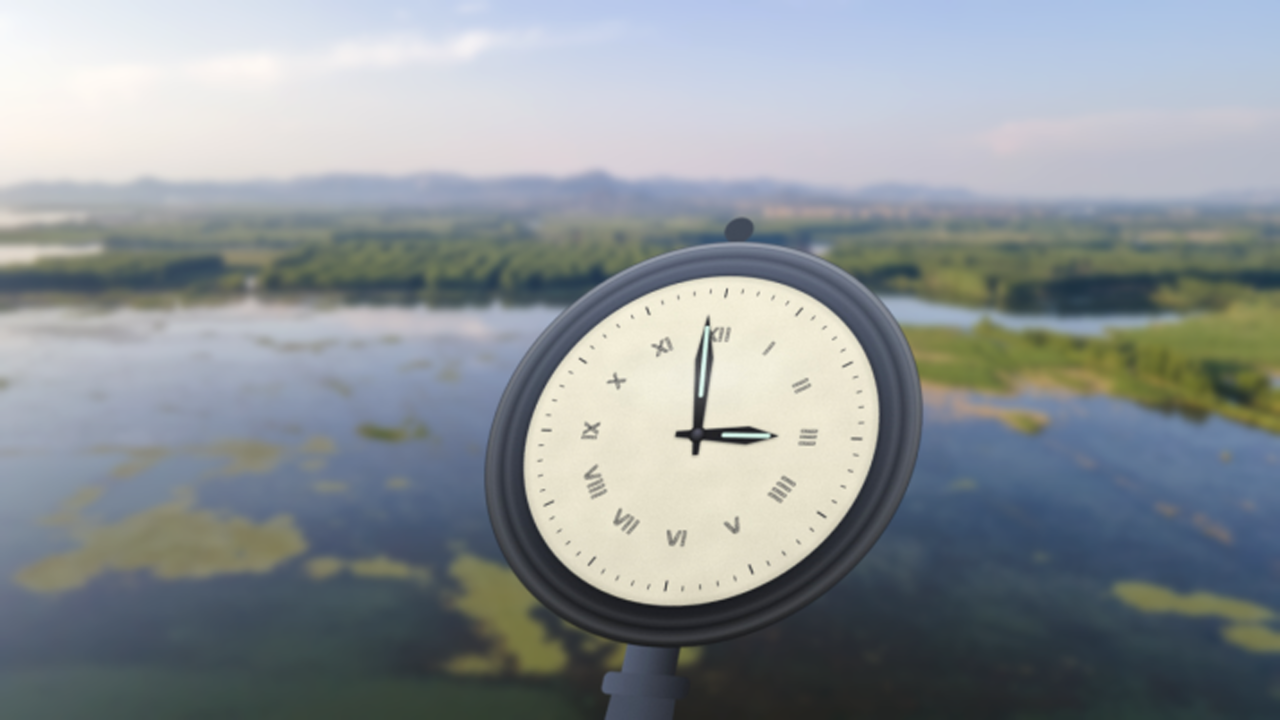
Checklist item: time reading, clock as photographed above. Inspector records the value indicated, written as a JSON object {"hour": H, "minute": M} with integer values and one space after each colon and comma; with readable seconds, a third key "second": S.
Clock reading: {"hour": 2, "minute": 59}
